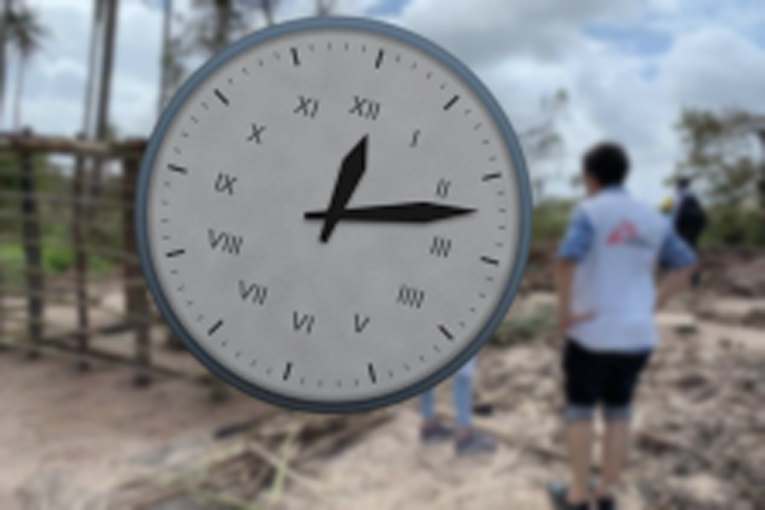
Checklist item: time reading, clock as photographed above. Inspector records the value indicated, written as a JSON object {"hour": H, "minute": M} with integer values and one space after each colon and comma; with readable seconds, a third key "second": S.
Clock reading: {"hour": 12, "minute": 12}
